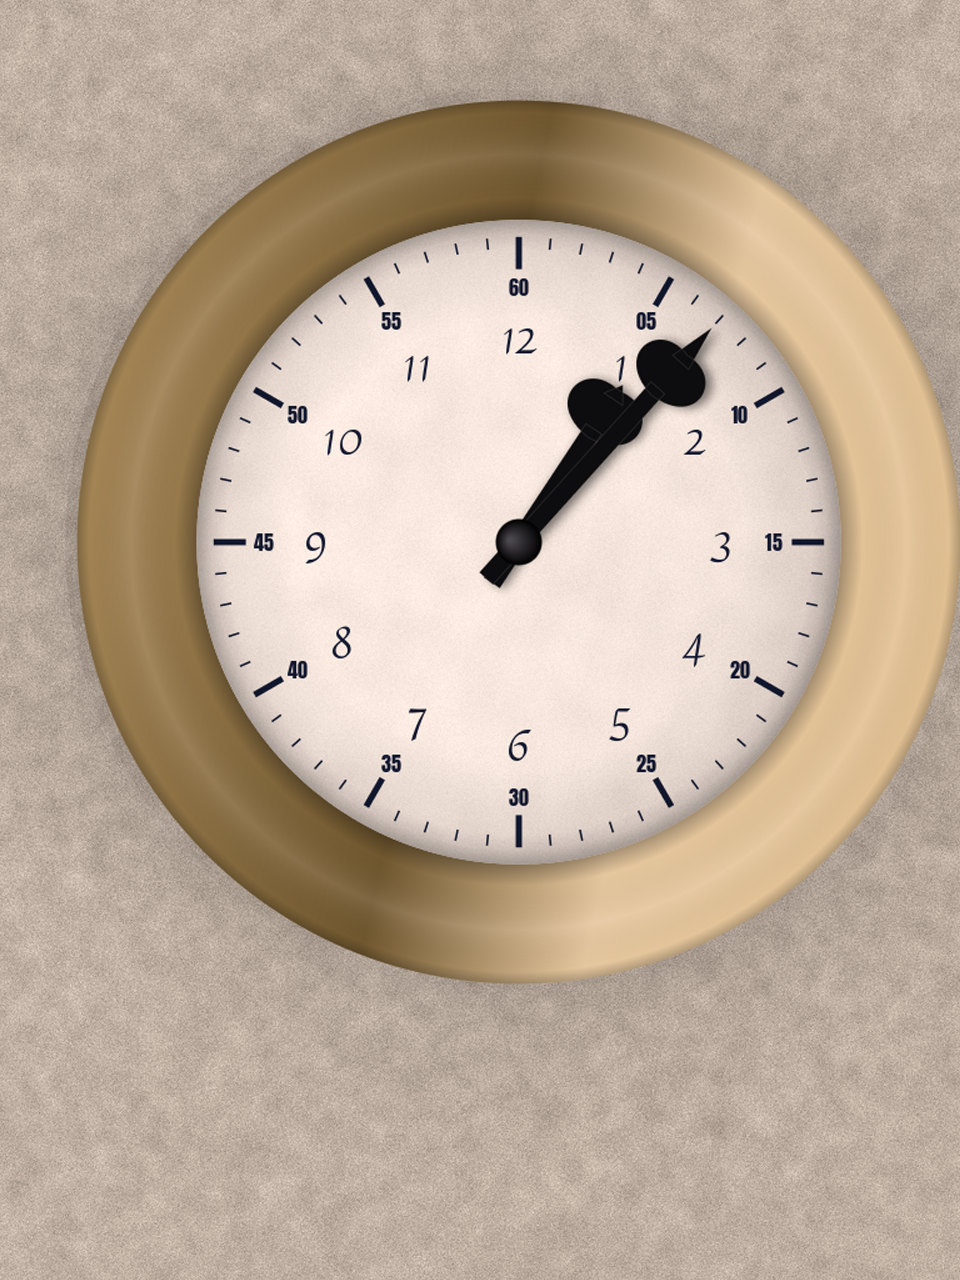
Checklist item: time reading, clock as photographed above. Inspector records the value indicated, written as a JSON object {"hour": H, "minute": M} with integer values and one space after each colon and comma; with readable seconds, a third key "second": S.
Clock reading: {"hour": 1, "minute": 7}
